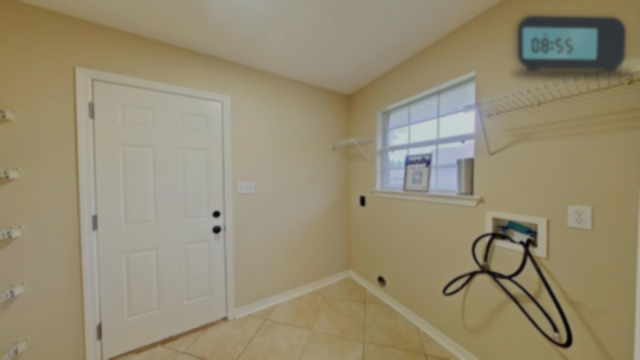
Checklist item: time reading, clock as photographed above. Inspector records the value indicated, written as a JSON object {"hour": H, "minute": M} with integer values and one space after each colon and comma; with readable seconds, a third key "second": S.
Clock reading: {"hour": 8, "minute": 55}
